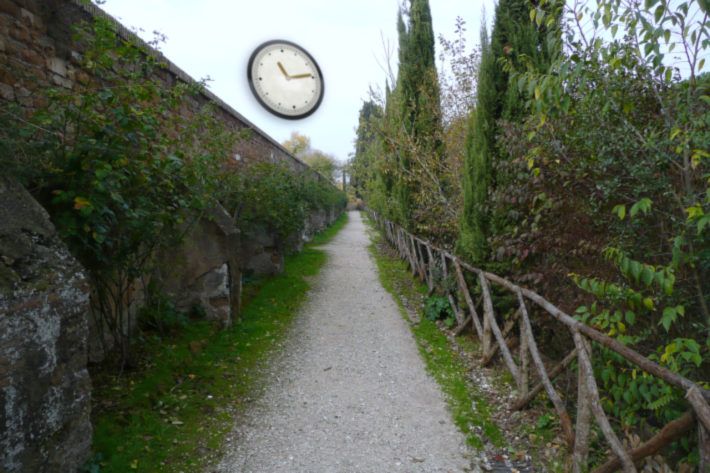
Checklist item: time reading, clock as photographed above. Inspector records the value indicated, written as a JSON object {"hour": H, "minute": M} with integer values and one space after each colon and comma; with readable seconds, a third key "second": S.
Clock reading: {"hour": 11, "minute": 14}
